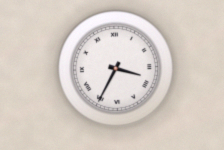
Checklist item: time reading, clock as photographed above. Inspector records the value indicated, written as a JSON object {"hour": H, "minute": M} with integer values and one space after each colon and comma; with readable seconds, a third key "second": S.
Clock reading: {"hour": 3, "minute": 35}
